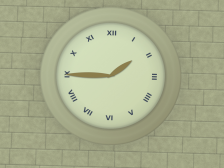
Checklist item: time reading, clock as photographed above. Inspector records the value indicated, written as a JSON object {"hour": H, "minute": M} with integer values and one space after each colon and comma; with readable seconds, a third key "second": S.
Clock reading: {"hour": 1, "minute": 45}
